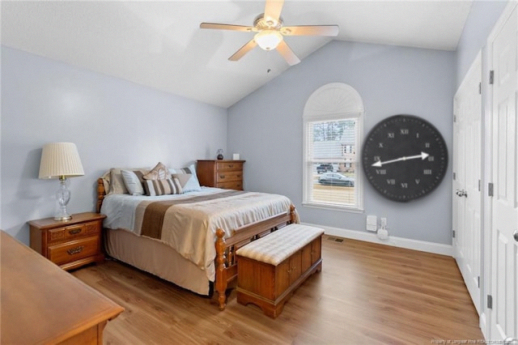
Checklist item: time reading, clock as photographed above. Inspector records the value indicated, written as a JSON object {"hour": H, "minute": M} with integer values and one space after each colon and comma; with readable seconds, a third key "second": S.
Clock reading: {"hour": 2, "minute": 43}
